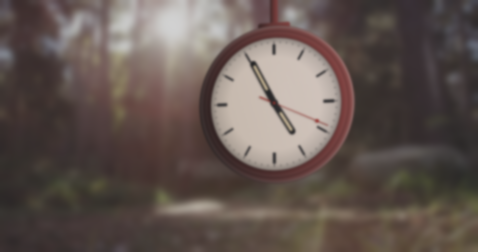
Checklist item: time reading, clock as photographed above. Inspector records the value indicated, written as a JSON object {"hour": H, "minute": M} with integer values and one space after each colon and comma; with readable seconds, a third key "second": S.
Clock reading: {"hour": 4, "minute": 55, "second": 19}
